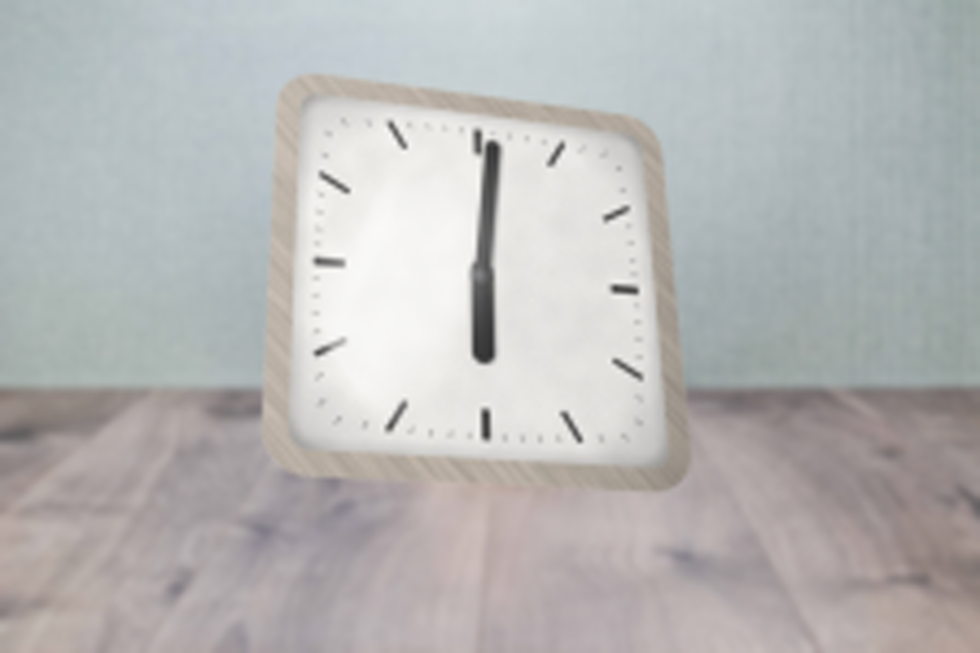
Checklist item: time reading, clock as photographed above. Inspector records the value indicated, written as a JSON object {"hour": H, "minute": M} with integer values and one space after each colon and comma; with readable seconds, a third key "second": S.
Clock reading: {"hour": 6, "minute": 1}
